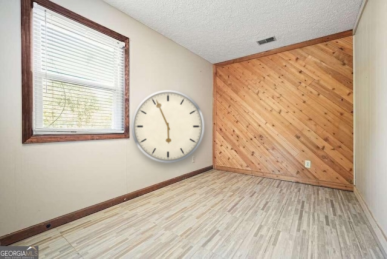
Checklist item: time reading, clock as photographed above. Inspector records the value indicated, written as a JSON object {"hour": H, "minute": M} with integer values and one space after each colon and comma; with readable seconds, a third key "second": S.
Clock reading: {"hour": 5, "minute": 56}
